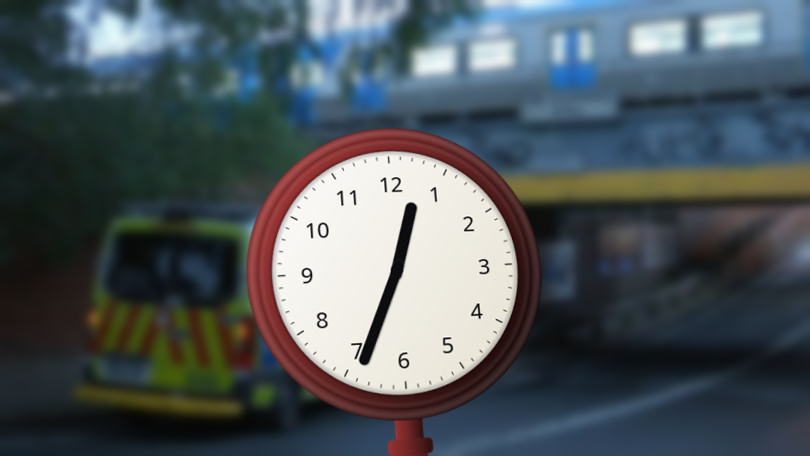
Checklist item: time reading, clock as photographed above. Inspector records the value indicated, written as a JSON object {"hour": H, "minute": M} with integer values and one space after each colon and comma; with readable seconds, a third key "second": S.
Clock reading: {"hour": 12, "minute": 34}
